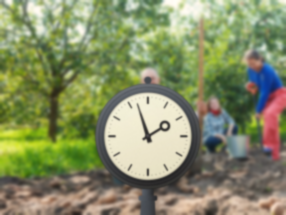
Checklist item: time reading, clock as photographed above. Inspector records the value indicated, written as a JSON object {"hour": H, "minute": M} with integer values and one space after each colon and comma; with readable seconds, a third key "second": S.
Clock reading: {"hour": 1, "minute": 57}
